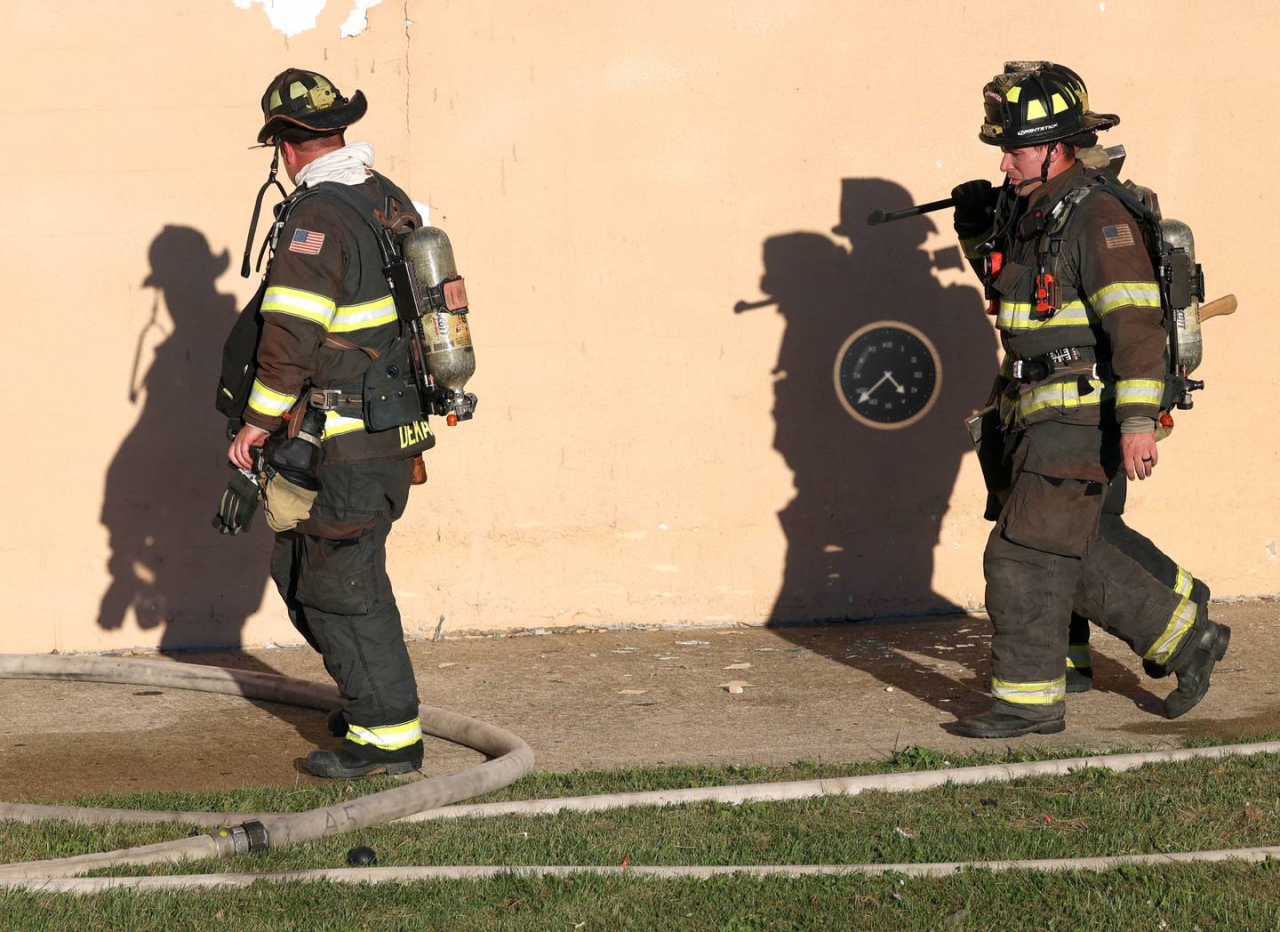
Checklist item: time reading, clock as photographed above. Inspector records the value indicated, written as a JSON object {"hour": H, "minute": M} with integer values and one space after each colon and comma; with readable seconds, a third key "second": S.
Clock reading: {"hour": 4, "minute": 38}
